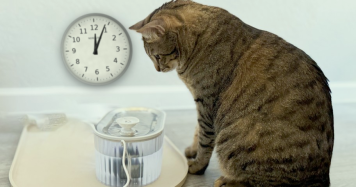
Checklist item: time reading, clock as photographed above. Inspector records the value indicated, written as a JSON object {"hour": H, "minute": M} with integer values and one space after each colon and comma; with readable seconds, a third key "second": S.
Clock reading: {"hour": 12, "minute": 4}
